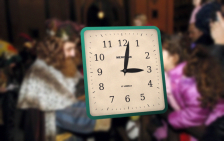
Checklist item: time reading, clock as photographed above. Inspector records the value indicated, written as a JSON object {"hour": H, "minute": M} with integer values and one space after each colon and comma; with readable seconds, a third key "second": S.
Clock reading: {"hour": 3, "minute": 2}
